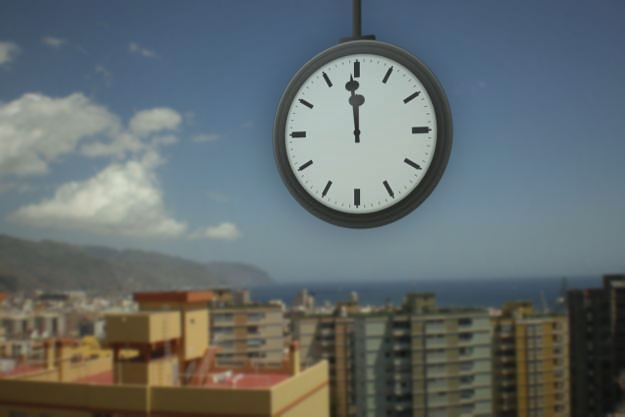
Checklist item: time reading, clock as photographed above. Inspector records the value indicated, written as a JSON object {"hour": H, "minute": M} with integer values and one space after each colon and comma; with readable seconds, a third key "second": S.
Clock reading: {"hour": 11, "minute": 59}
